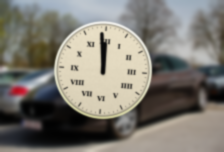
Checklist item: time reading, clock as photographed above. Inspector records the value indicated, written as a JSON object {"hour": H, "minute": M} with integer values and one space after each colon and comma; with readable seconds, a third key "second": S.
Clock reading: {"hour": 11, "minute": 59}
